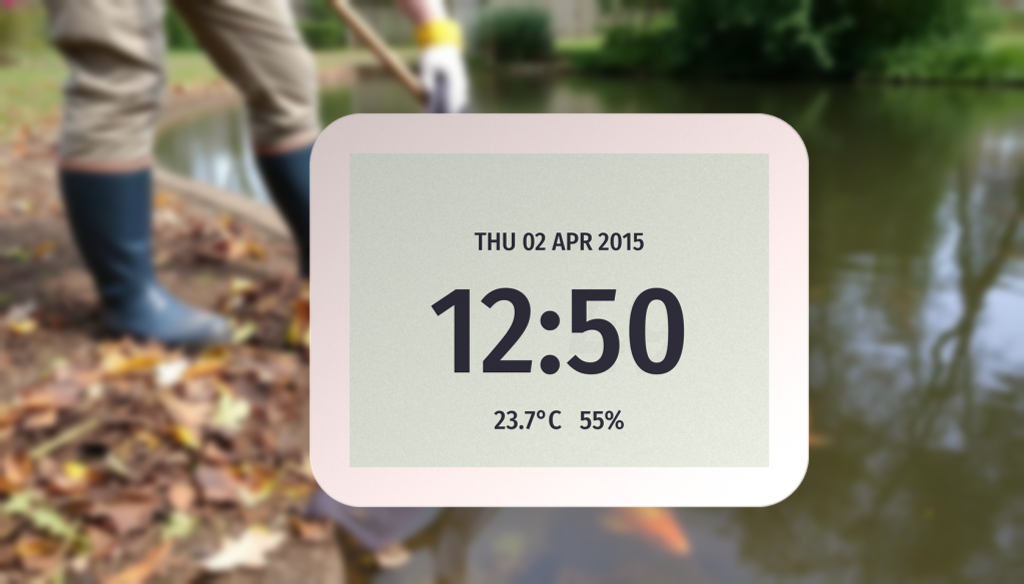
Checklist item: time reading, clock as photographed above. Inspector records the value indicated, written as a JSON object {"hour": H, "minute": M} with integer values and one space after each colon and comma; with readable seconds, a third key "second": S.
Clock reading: {"hour": 12, "minute": 50}
